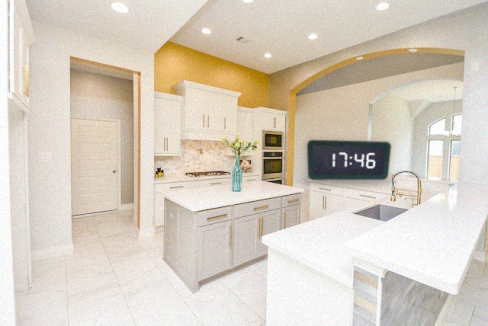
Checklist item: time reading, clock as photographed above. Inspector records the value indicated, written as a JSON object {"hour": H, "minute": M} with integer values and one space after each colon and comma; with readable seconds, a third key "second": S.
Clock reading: {"hour": 17, "minute": 46}
